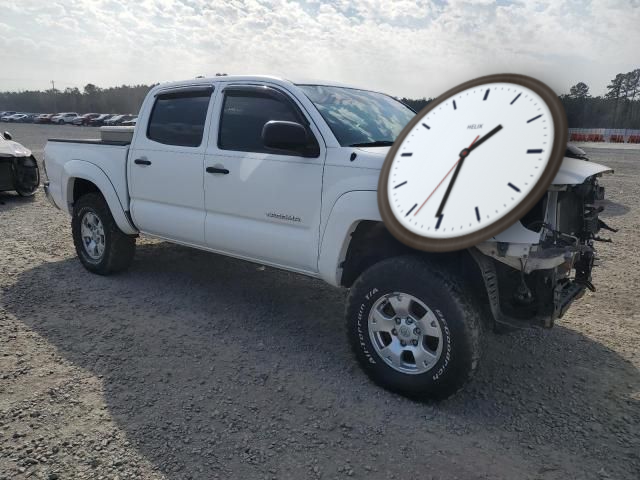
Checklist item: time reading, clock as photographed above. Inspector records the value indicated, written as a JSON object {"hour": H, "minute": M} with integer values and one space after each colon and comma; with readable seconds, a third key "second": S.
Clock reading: {"hour": 1, "minute": 30, "second": 34}
